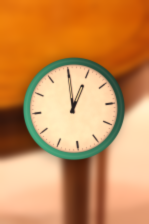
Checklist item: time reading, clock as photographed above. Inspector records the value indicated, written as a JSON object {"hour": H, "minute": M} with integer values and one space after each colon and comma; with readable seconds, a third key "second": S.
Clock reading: {"hour": 1, "minute": 0}
